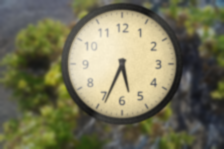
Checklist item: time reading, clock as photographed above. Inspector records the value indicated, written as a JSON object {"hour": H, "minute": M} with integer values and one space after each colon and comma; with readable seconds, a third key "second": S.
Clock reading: {"hour": 5, "minute": 34}
